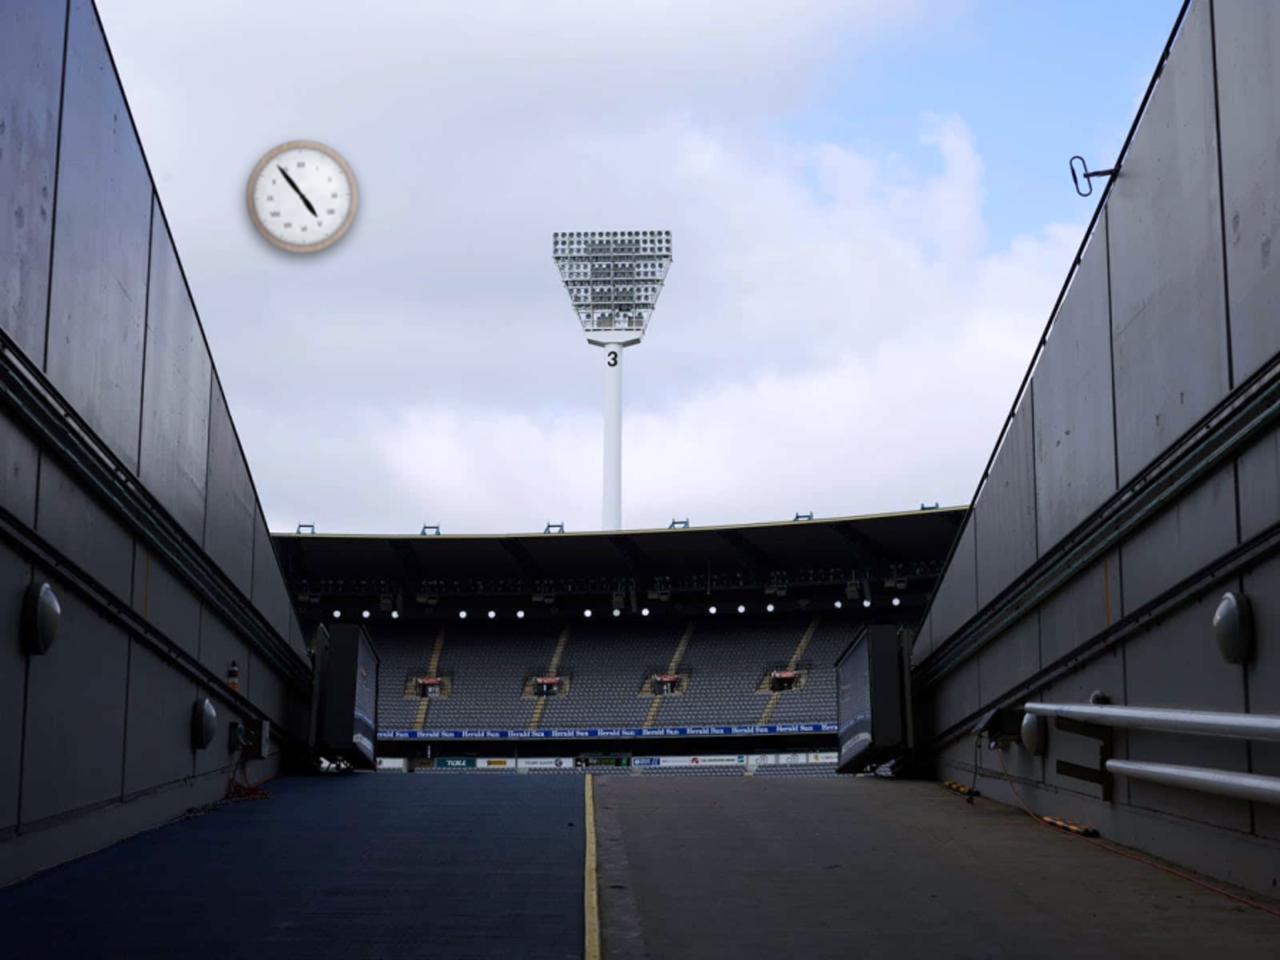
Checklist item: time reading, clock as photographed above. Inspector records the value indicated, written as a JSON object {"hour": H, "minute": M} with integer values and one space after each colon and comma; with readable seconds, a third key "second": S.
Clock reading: {"hour": 4, "minute": 54}
